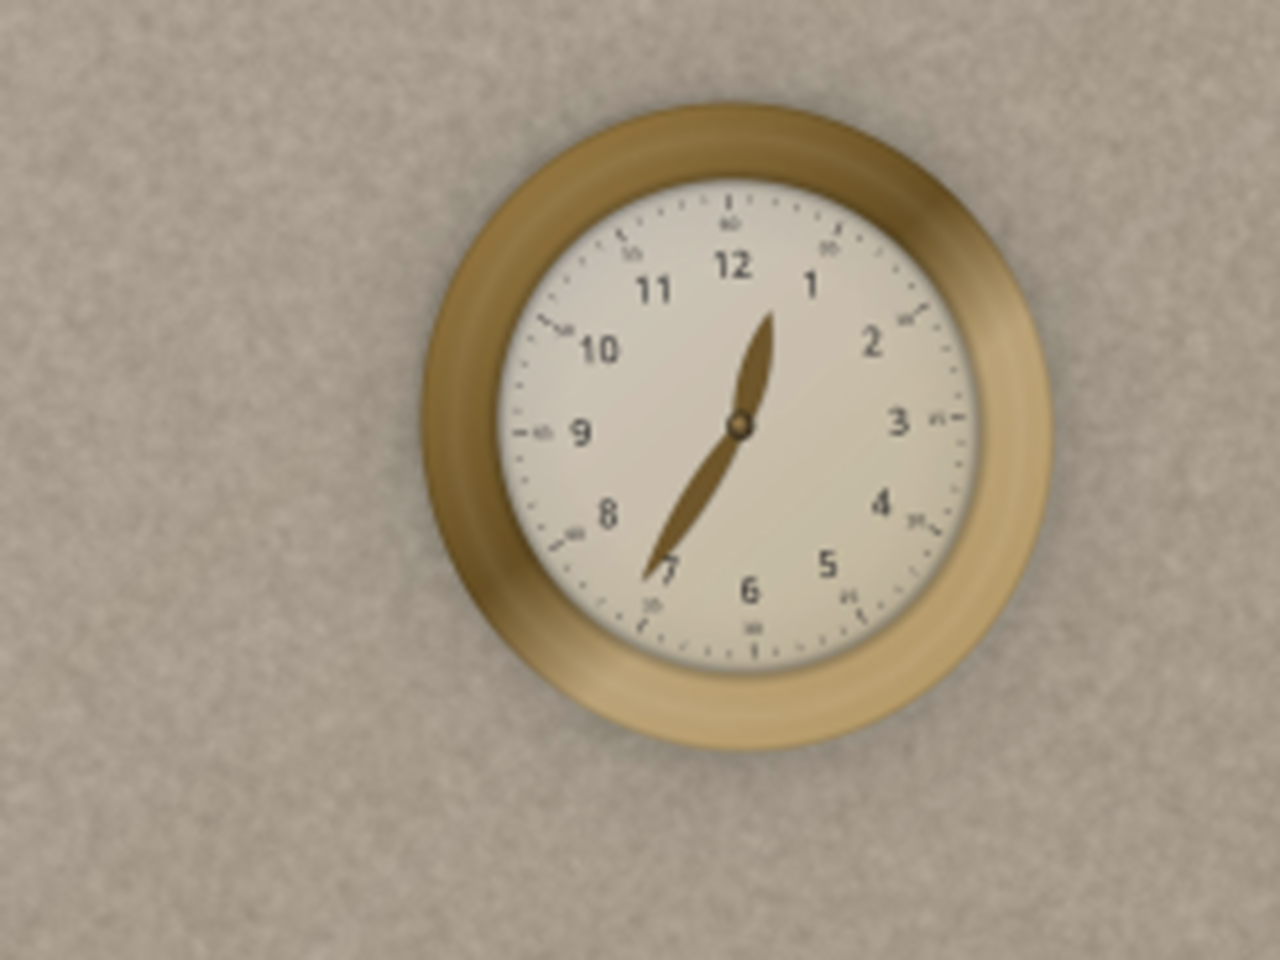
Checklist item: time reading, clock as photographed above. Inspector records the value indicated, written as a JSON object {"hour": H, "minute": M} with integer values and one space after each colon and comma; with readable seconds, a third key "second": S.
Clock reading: {"hour": 12, "minute": 36}
